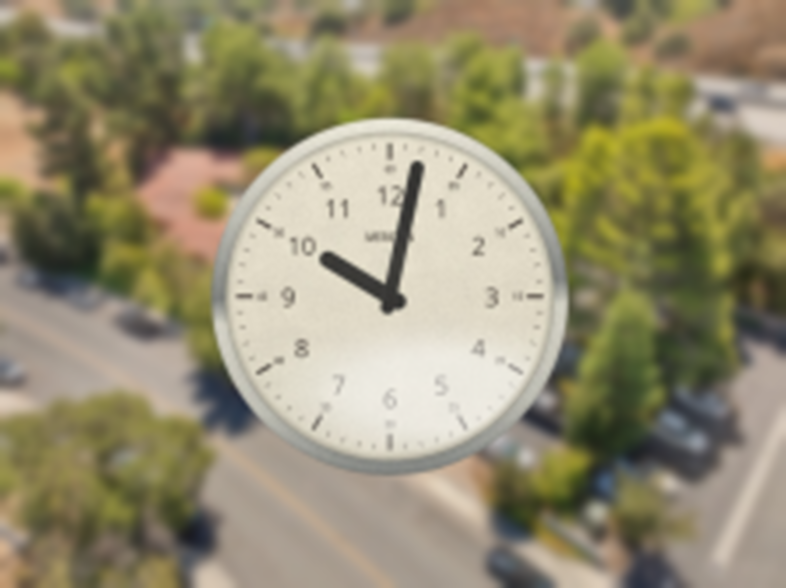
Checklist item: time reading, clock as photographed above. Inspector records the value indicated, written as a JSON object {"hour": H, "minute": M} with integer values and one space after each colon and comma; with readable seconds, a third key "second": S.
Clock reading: {"hour": 10, "minute": 2}
